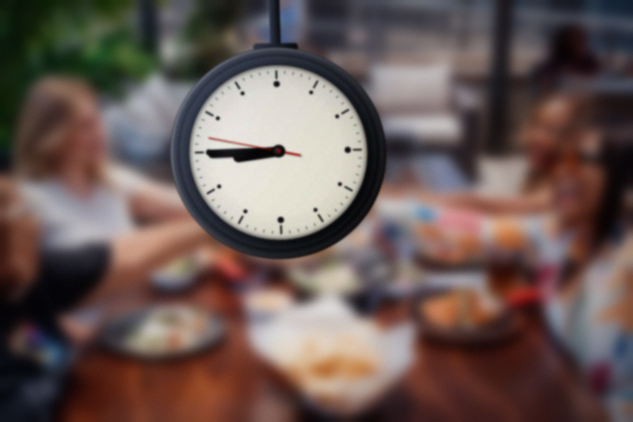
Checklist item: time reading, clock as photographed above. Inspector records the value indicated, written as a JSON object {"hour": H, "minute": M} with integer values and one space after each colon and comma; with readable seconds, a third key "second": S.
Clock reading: {"hour": 8, "minute": 44, "second": 47}
